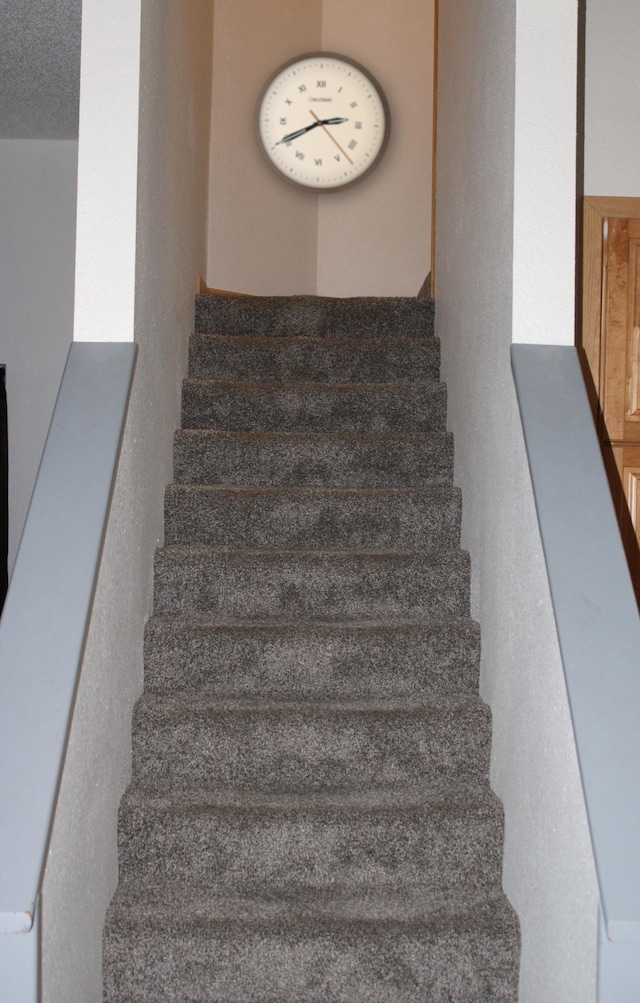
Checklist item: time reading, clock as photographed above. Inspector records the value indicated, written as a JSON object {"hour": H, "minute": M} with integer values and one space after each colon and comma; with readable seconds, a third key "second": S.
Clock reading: {"hour": 2, "minute": 40, "second": 23}
